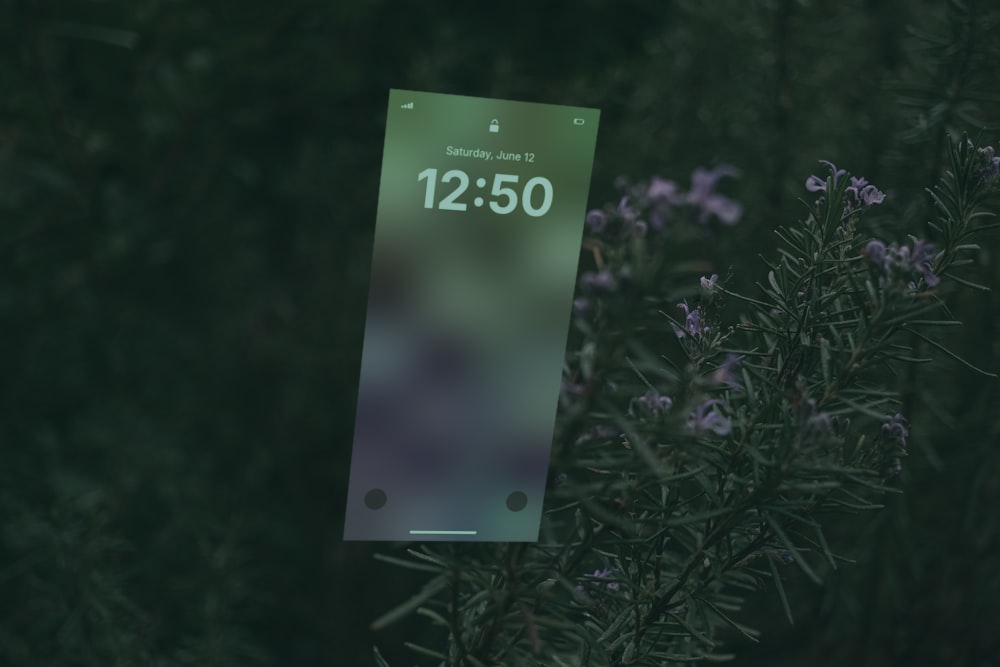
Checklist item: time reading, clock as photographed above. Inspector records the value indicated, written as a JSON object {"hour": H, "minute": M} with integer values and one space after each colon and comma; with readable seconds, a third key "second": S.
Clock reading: {"hour": 12, "minute": 50}
